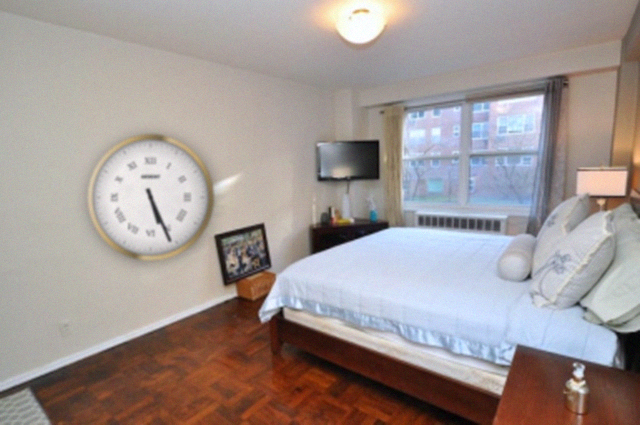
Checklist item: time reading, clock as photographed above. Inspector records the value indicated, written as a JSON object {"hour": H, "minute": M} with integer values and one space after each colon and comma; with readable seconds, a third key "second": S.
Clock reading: {"hour": 5, "minute": 26}
